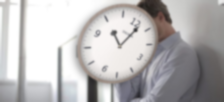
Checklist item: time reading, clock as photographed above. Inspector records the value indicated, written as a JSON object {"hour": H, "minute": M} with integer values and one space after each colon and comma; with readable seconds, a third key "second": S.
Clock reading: {"hour": 10, "minute": 2}
